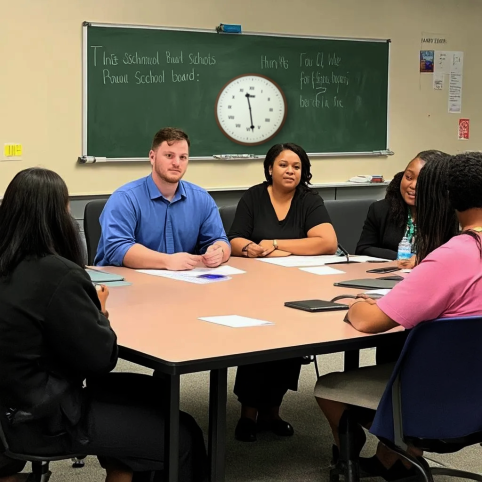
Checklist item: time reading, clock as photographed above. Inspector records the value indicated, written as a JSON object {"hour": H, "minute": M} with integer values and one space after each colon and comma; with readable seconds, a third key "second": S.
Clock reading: {"hour": 11, "minute": 28}
